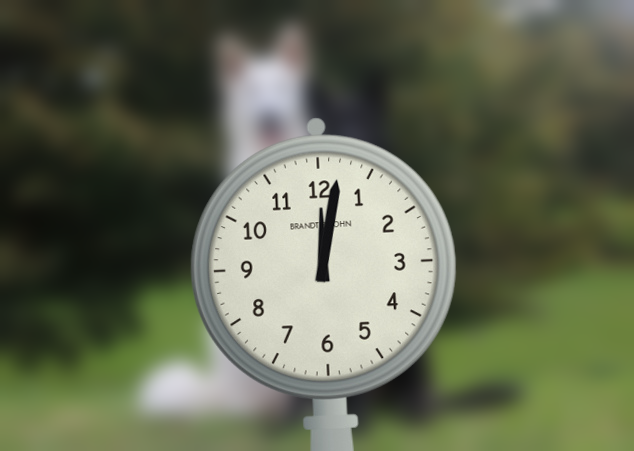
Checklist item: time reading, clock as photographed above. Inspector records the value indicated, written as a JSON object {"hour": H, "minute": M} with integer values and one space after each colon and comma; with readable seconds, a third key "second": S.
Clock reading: {"hour": 12, "minute": 2}
